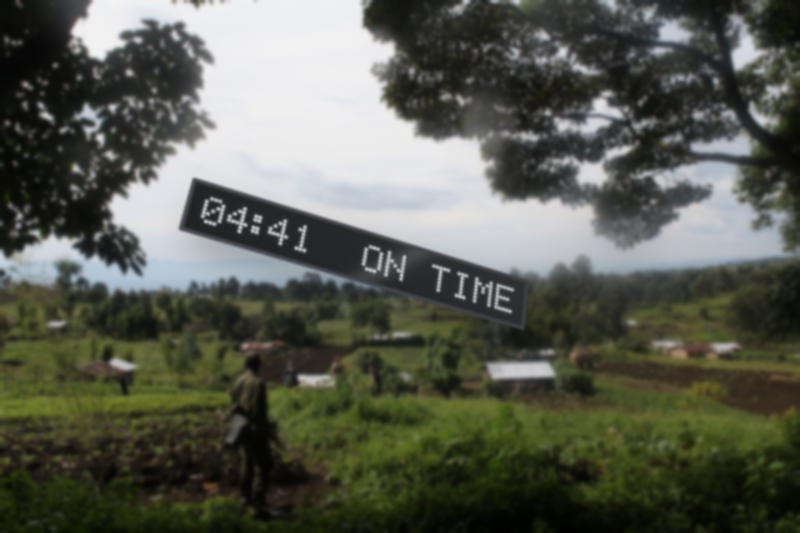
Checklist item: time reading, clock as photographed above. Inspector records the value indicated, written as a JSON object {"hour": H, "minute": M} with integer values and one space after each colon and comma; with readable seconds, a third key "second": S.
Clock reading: {"hour": 4, "minute": 41}
